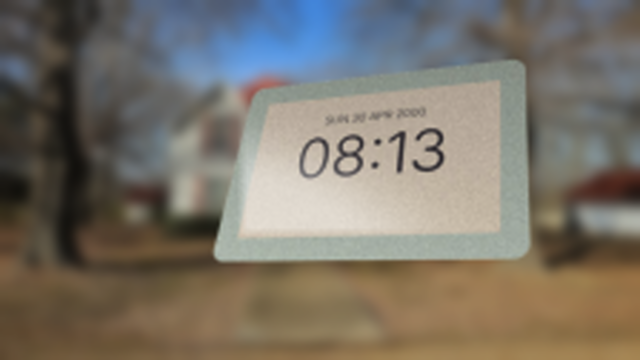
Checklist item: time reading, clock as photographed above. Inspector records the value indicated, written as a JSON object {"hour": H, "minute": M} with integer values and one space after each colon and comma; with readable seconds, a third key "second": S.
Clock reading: {"hour": 8, "minute": 13}
